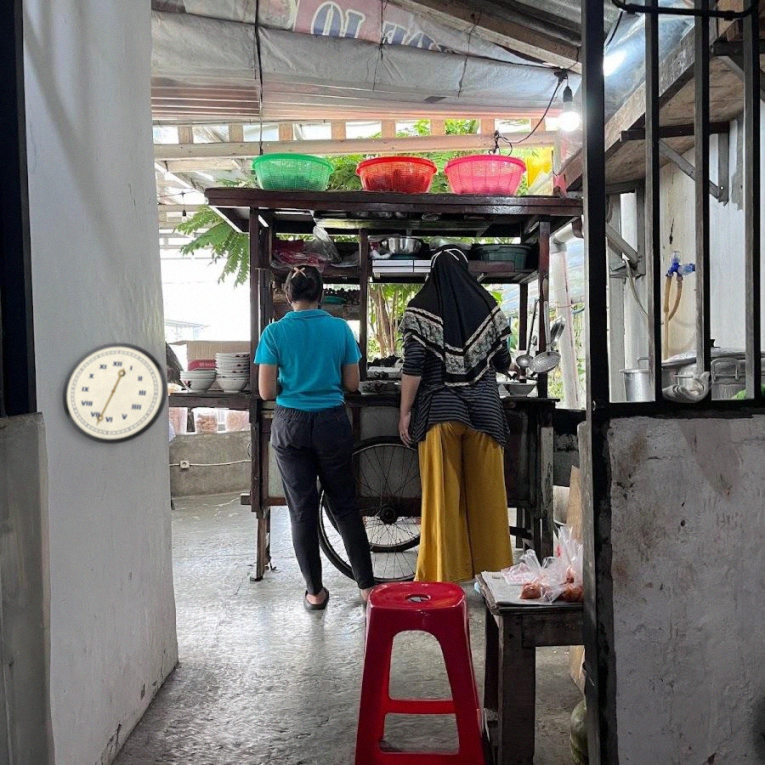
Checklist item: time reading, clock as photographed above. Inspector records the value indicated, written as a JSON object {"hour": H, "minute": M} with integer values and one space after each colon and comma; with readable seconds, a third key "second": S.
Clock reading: {"hour": 12, "minute": 33}
